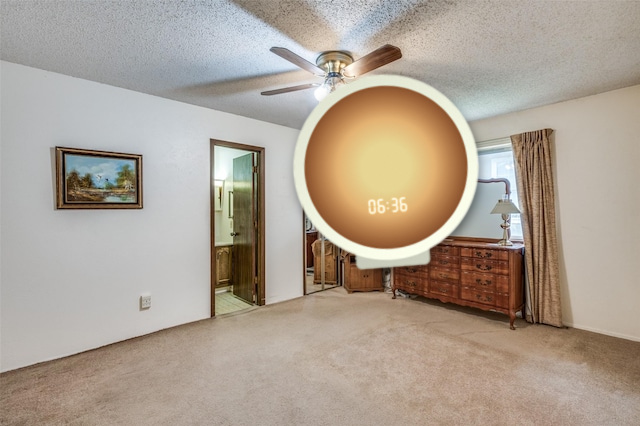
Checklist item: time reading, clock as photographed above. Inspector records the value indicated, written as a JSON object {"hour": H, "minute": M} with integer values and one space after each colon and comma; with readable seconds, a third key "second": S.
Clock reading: {"hour": 6, "minute": 36}
